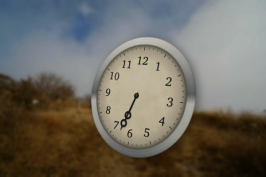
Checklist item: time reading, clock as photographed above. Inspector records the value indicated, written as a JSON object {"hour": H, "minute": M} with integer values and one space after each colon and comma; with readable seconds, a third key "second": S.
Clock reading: {"hour": 6, "minute": 33}
